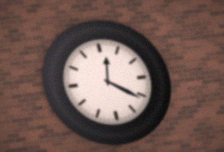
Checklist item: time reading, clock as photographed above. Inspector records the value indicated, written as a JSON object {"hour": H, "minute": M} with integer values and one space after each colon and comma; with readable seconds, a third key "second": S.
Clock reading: {"hour": 12, "minute": 21}
